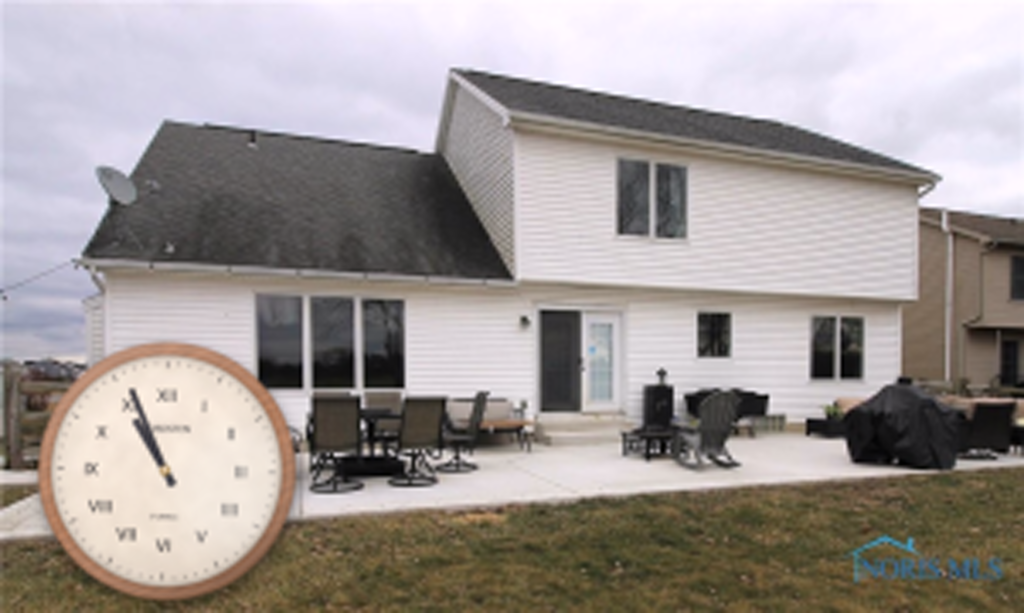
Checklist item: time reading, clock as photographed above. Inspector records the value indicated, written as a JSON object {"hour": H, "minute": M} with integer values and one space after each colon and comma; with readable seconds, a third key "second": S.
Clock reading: {"hour": 10, "minute": 56}
